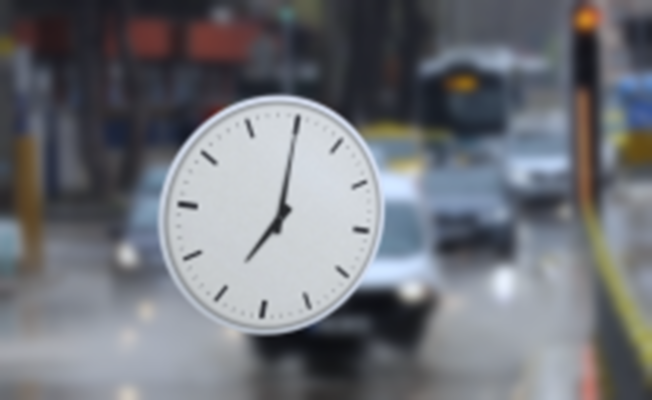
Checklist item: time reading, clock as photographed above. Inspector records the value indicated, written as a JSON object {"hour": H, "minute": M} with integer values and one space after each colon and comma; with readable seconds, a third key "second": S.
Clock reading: {"hour": 7, "minute": 0}
